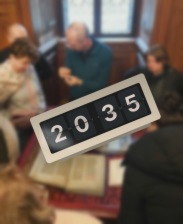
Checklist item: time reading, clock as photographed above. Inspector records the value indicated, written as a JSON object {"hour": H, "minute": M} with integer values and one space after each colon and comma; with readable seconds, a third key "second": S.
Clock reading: {"hour": 20, "minute": 35}
